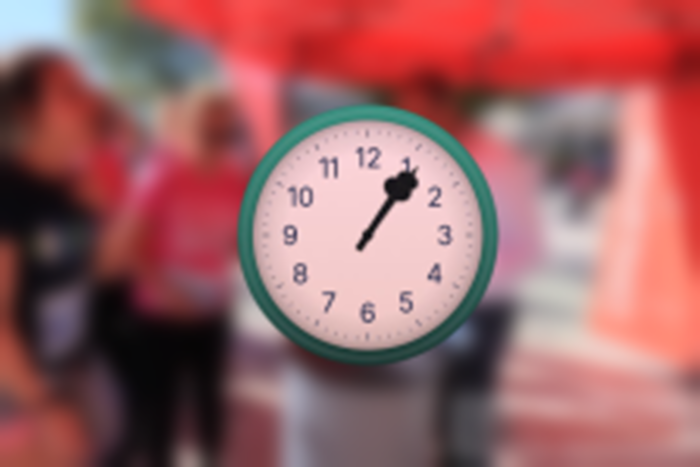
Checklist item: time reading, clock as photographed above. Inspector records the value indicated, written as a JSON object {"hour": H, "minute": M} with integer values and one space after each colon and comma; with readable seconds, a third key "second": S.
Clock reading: {"hour": 1, "minute": 6}
